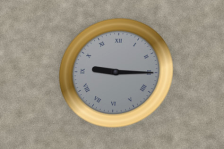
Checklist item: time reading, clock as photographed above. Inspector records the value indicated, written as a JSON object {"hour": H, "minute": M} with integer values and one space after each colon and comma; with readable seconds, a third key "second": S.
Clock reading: {"hour": 9, "minute": 15}
